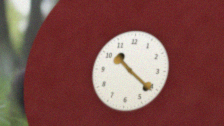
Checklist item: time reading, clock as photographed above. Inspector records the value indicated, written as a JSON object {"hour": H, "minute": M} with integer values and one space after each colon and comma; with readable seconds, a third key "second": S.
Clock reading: {"hour": 10, "minute": 21}
